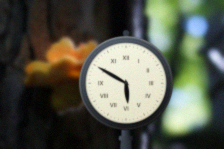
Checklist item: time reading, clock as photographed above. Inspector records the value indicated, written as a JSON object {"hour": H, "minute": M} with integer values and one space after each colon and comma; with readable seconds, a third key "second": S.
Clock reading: {"hour": 5, "minute": 50}
